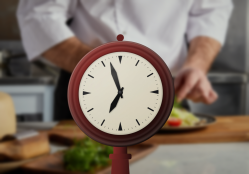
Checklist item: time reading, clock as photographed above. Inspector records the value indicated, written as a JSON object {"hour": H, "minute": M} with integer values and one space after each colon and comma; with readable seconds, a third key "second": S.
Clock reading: {"hour": 6, "minute": 57}
